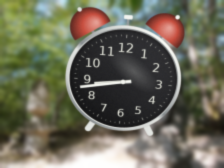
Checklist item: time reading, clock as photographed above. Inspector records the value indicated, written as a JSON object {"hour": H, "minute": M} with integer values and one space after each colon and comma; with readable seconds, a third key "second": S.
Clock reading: {"hour": 8, "minute": 43}
